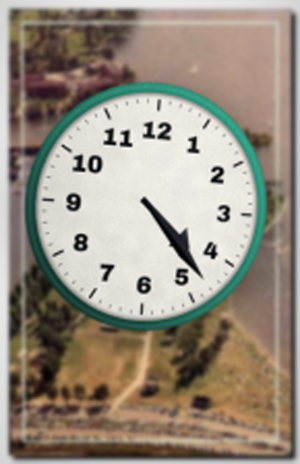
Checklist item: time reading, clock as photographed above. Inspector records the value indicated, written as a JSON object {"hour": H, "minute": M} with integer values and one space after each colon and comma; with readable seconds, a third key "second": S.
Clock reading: {"hour": 4, "minute": 23}
